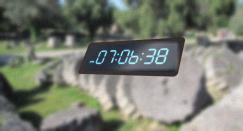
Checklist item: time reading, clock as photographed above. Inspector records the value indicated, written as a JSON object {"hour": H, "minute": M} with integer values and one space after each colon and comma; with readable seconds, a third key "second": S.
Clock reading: {"hour": 7, "minute": 6, "second": 38}
